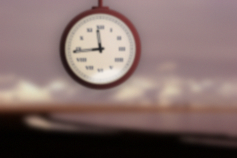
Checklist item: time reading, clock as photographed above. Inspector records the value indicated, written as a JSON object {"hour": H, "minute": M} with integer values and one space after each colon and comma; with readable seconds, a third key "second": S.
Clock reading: {"hour": 11, "minute": 44}
